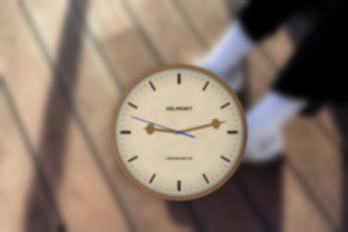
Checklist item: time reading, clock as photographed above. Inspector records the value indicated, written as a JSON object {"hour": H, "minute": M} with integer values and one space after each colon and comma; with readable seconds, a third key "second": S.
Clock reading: {"hour": 9, "minute": 12, "second": 48}
